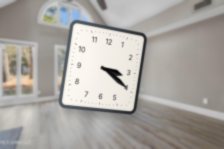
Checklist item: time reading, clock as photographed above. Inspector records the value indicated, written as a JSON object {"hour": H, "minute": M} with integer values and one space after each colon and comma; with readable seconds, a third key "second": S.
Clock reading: {"hour": 3, "minute": 20}
